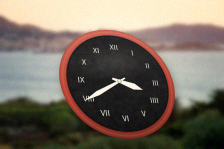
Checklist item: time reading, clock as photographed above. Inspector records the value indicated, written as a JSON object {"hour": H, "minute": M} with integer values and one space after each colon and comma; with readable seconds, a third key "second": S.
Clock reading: {"hour": 3, "minute": 40}
